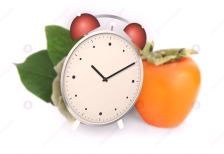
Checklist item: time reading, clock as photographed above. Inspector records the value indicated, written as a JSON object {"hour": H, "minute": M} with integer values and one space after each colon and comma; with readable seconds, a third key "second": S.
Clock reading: {"hour": 10, "minute": 10}
